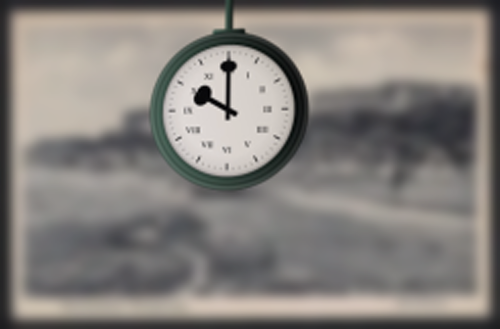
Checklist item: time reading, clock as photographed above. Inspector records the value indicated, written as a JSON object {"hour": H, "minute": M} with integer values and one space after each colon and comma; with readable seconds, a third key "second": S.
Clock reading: {"hour": 10, "minute": 0}
